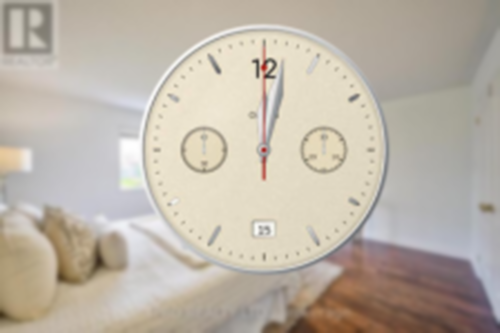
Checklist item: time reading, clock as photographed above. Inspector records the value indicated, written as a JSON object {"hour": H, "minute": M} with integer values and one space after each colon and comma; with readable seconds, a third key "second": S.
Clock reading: {"hour": 12, "minute": 2}
